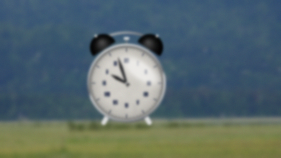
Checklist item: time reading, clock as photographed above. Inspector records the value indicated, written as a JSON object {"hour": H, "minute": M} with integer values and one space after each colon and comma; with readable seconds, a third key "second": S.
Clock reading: {"hour": 9, "minute": 57}
